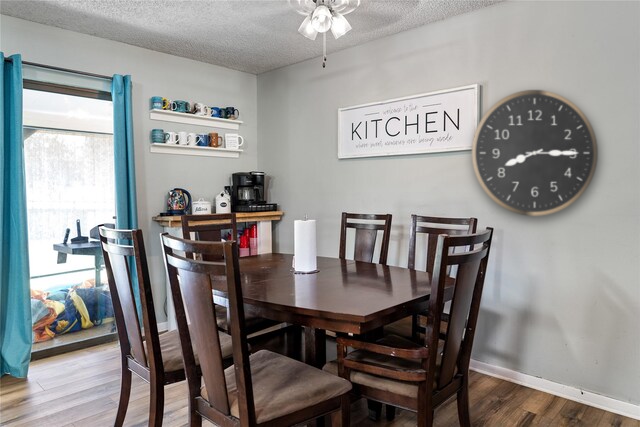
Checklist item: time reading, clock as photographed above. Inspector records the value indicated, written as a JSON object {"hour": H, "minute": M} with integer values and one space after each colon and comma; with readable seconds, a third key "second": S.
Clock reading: {"hour": 8, "minute": 15}
